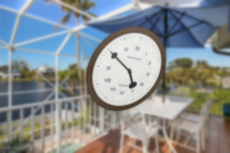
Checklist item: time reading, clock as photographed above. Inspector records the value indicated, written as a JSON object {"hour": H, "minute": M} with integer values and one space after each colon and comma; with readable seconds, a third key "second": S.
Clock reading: {"hour": 4, "minute": 50}
